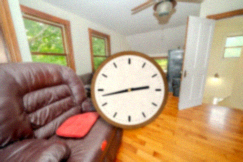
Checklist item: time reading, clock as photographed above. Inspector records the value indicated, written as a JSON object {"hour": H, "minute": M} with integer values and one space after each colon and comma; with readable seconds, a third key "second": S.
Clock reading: {"hour": 2, "minute": 43}
